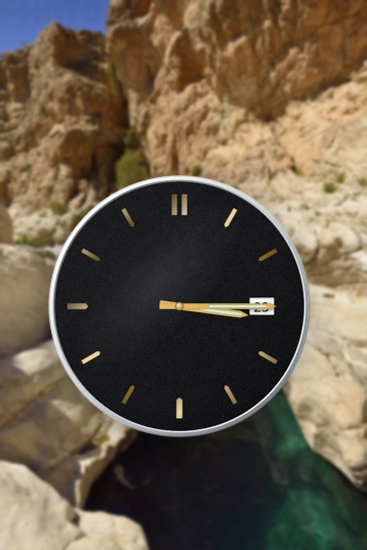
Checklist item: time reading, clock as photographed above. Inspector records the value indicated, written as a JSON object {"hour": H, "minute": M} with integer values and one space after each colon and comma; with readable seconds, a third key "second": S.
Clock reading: {"hour": 3, "minute": 15}
